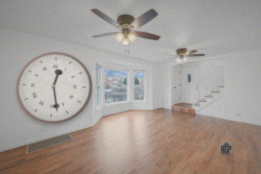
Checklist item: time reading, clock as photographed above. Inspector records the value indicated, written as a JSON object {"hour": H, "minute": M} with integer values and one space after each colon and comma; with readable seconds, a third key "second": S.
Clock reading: {"hour": 12, "minute": 28}
